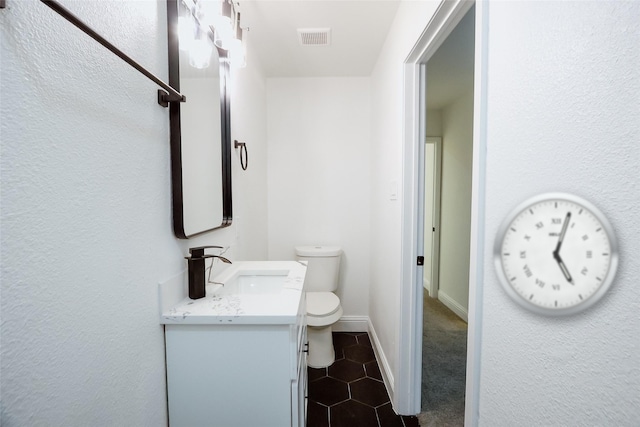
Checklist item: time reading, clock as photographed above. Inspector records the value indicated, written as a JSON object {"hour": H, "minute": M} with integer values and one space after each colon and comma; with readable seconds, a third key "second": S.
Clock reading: {"hour": 5, "minute": 3}
